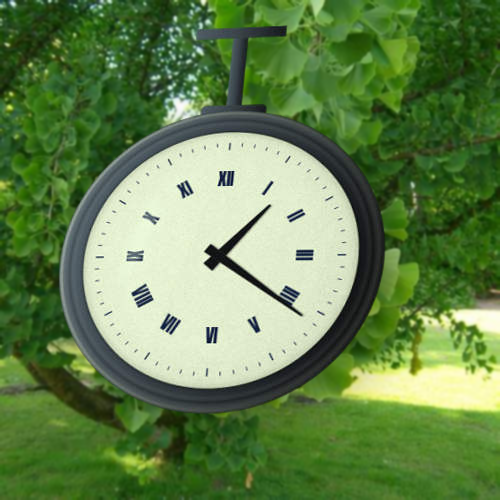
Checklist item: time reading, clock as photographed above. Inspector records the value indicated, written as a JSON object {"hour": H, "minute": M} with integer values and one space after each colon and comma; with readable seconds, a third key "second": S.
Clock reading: {"hour": 1, "minute": 21}
